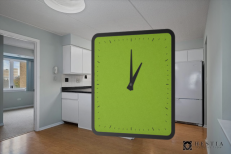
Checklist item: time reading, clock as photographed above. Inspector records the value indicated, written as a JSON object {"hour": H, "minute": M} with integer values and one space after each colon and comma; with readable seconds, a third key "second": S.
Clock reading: {"hour": 1, "minute": 0}
